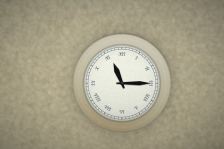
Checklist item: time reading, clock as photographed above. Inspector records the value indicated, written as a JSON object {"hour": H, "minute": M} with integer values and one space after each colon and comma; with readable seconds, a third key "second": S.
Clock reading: {"hour": 11, "minute": 15}
